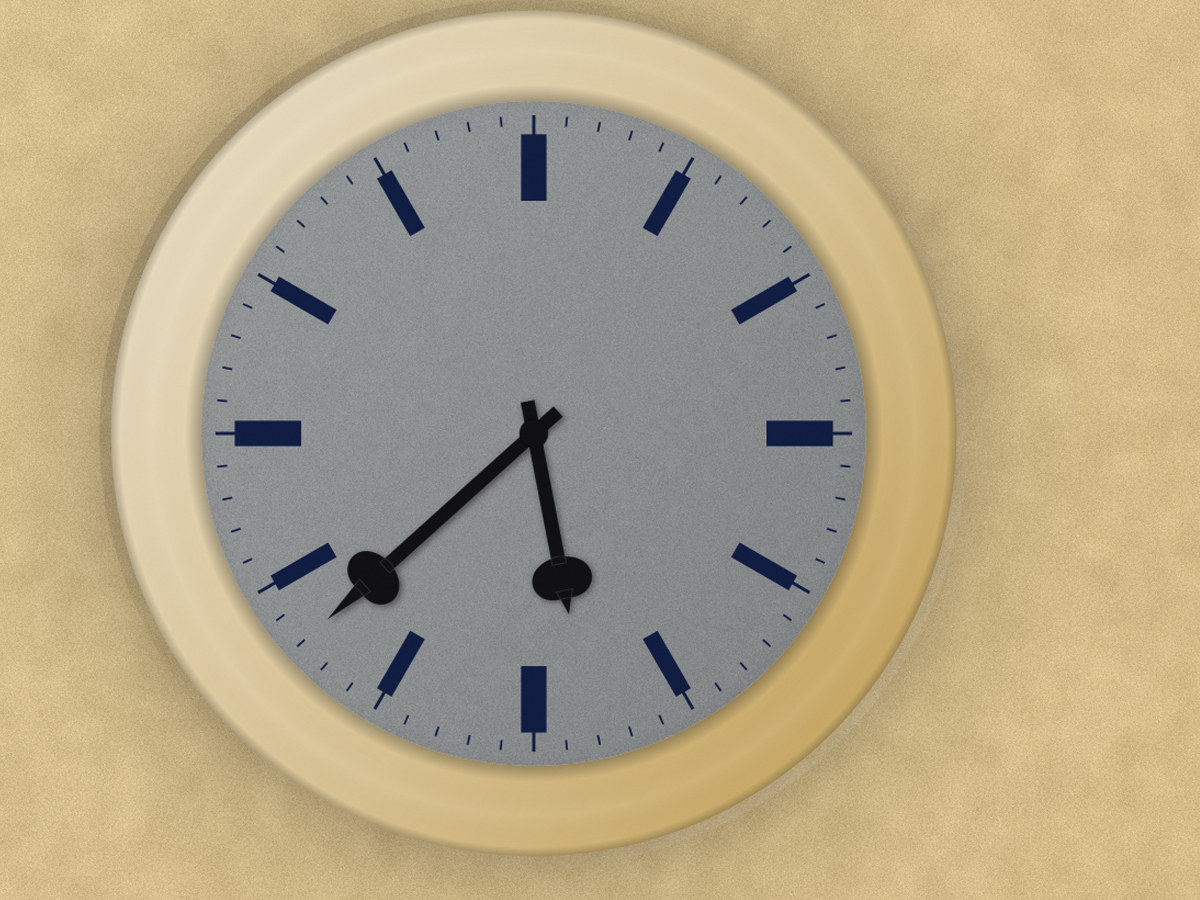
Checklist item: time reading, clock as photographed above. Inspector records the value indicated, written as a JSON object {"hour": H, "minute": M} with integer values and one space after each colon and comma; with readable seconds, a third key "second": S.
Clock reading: {"hour": 5, "minute": 38}
